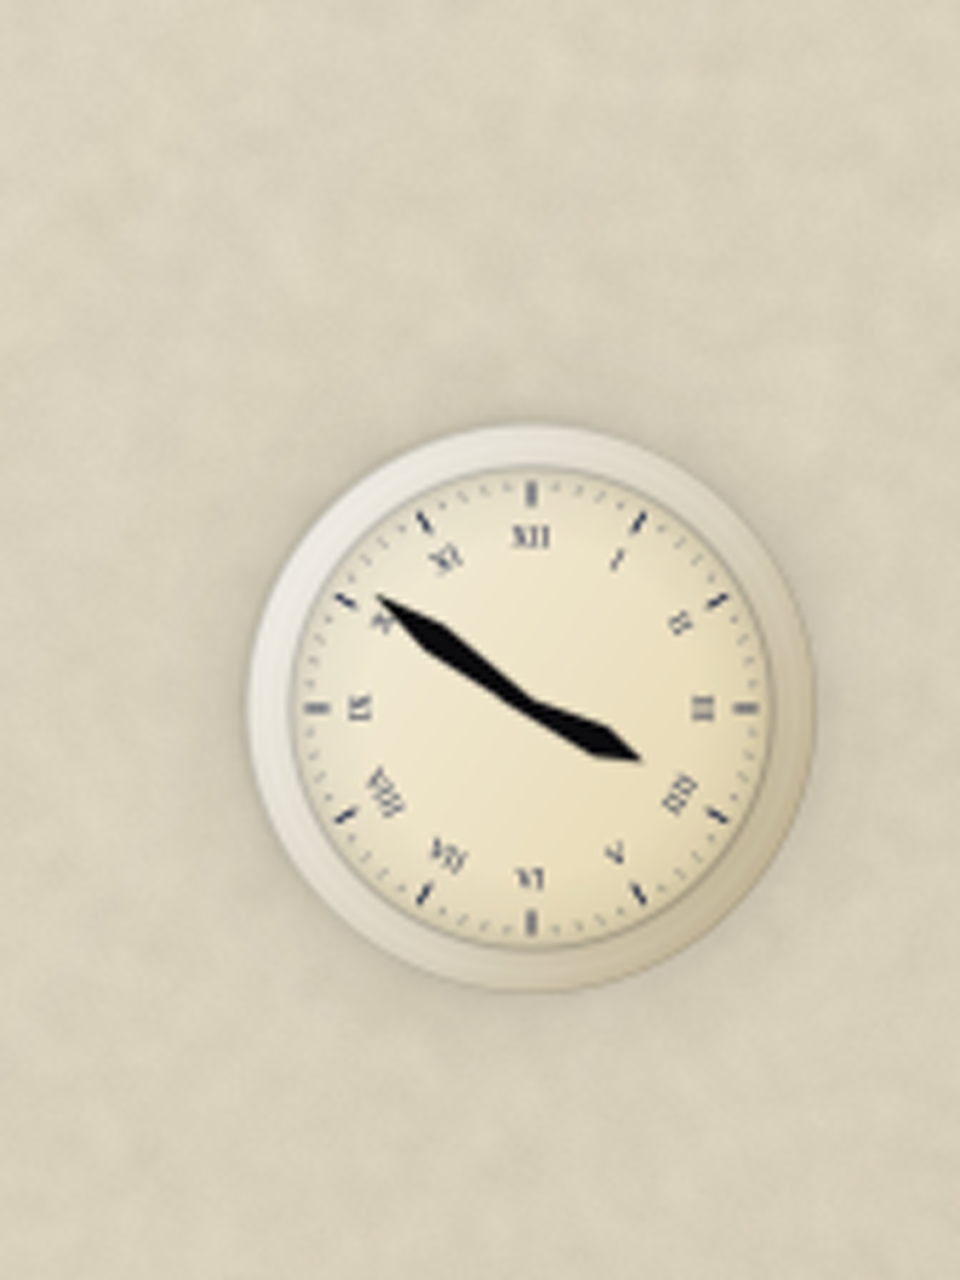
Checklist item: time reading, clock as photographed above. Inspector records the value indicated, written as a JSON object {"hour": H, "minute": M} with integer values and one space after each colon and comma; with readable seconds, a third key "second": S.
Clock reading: {"hour": 3, "minute": 51}
